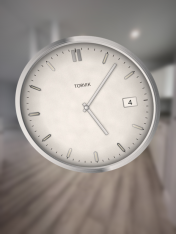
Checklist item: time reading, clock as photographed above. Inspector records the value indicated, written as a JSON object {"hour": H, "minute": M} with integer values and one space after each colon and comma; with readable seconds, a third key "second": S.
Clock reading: {"hour": 5, "minute": 7}
